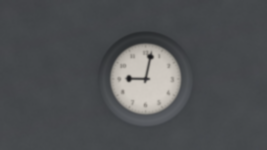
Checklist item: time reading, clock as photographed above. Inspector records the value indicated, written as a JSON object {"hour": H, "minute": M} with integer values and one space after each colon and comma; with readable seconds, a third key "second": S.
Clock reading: {"hour": 9, "minute": 2}
